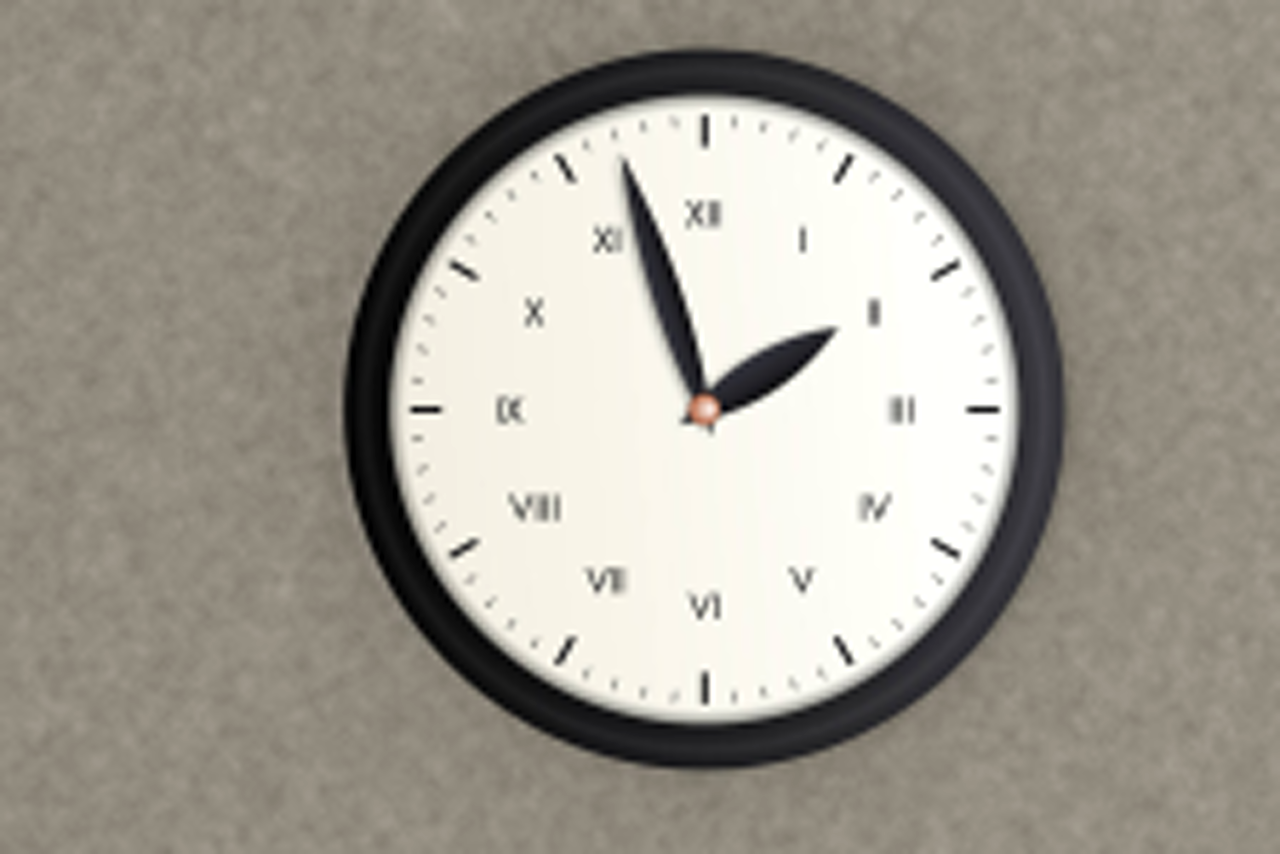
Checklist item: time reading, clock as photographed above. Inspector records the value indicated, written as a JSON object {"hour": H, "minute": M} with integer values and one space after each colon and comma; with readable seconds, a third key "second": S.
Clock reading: {"hour": 1, "minute": 57}
